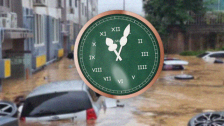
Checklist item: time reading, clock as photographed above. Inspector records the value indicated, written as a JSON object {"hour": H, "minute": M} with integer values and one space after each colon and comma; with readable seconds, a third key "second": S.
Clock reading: {"hour": 11, "minute": 4}
